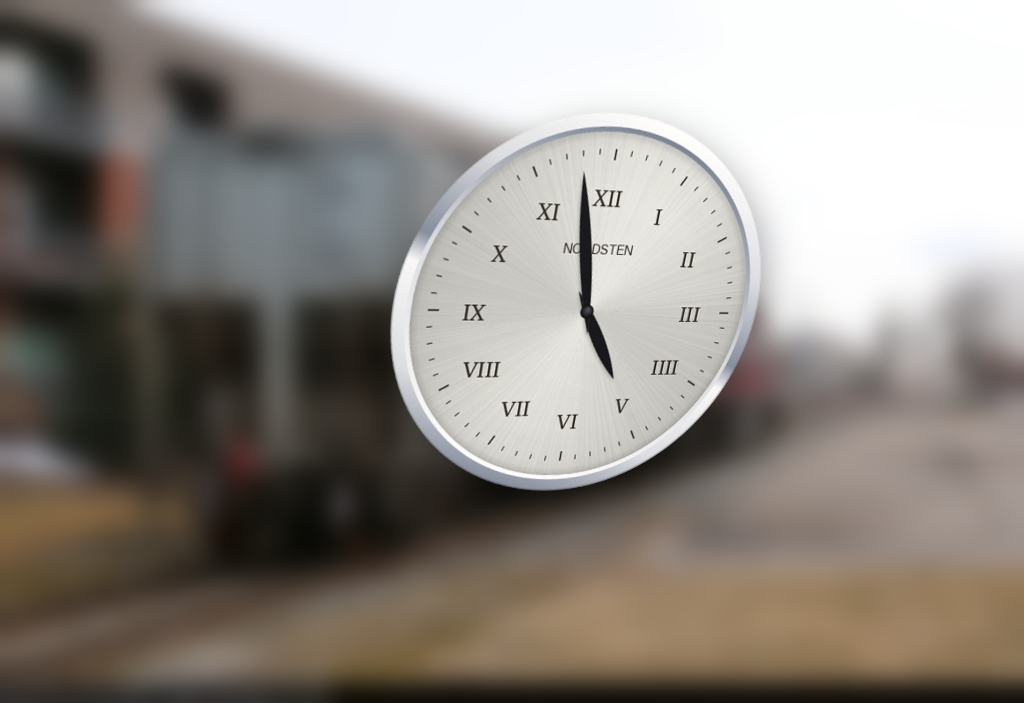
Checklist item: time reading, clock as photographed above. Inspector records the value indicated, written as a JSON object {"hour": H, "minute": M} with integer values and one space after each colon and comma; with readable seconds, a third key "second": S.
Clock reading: {"hour": 4, "minute": 58}
